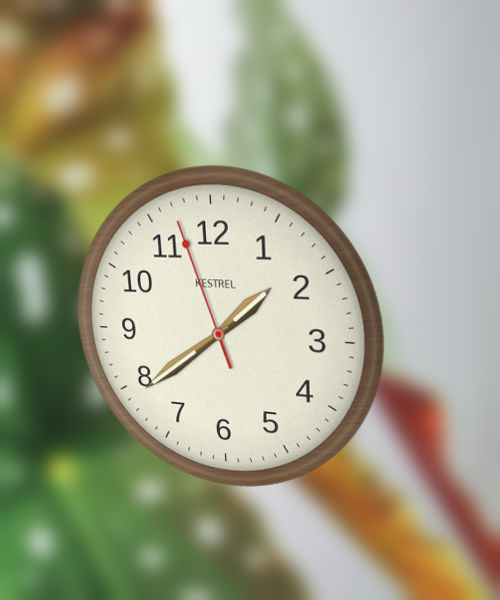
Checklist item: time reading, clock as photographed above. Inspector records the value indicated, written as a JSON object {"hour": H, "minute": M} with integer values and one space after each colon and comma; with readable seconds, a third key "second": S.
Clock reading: {"hour": 1, "minute": 38, "second": 57}
